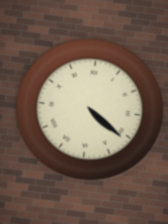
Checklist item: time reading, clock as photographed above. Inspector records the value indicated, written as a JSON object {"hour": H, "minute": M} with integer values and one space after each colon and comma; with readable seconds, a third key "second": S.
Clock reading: {"hour": 4, "minute": 21}
